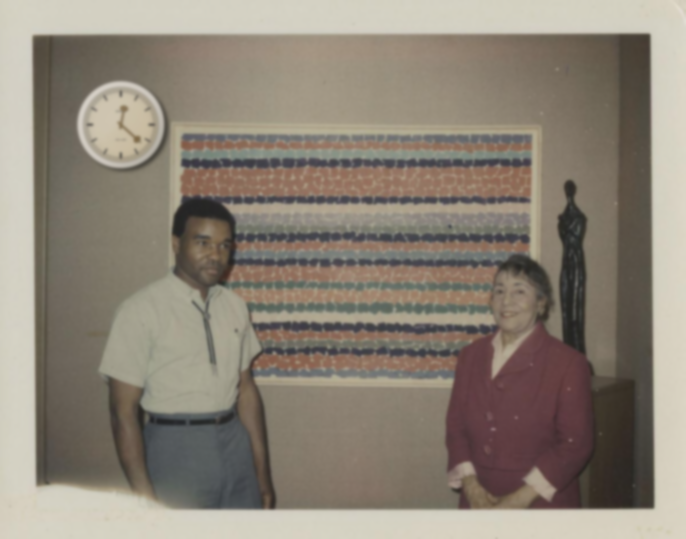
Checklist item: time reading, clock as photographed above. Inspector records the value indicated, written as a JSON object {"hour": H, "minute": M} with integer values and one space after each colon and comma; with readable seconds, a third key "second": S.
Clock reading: {"hour": 12, "minute": 22}
